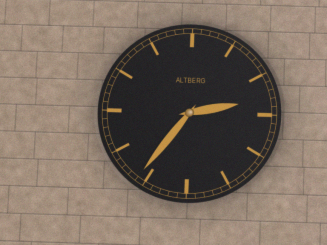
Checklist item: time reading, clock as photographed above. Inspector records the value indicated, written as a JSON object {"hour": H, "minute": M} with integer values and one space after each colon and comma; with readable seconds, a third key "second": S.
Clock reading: {"hour": 2, "minute": 36}
